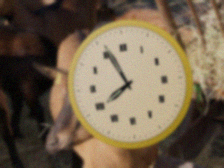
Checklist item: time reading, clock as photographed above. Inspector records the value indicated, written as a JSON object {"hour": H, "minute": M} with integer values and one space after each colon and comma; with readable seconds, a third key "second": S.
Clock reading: {"hour": 7, "minute": 56}
